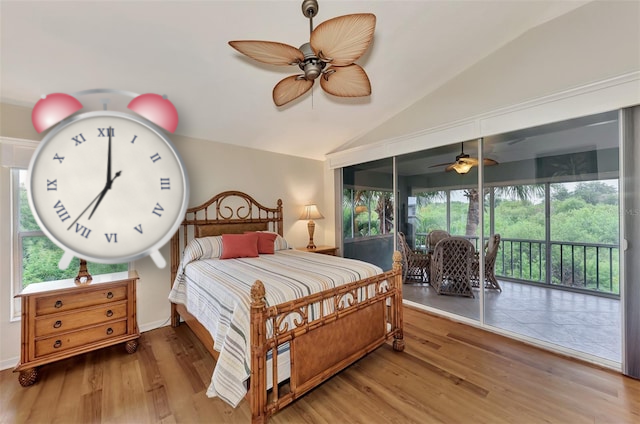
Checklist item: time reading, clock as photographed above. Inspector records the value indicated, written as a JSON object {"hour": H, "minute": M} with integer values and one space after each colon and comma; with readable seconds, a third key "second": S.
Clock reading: {"hour": 7, "minute": 0, "second": 37}
